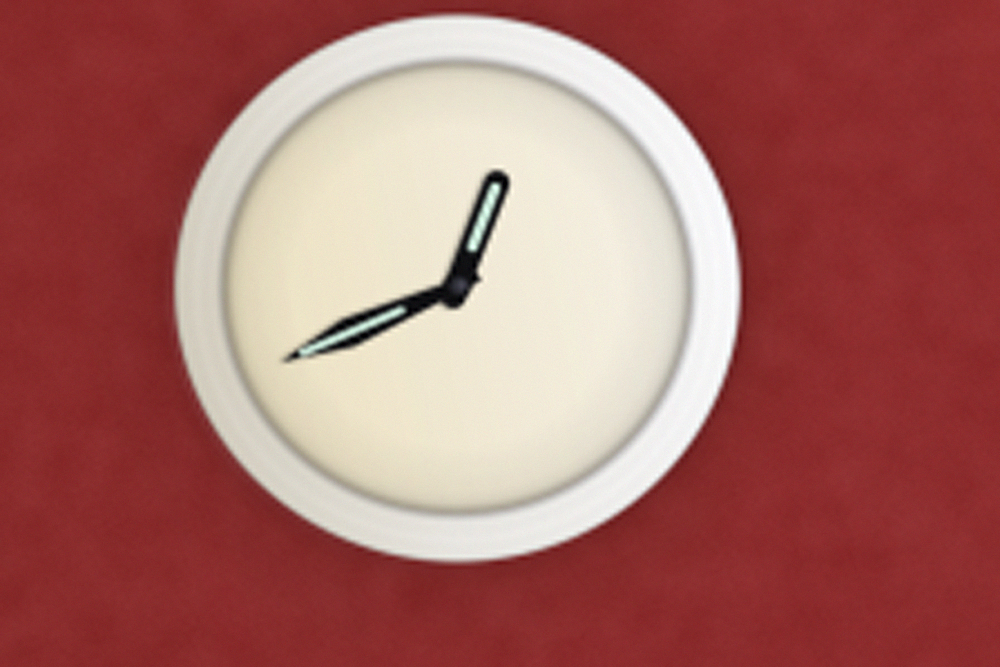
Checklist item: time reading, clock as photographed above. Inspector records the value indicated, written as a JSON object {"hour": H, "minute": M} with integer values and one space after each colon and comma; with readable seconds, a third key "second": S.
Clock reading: {"hour": 12, "minute": 41}
